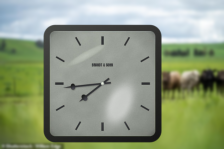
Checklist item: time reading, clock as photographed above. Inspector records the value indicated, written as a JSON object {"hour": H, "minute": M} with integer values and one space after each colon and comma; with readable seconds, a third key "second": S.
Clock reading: {"hour": 7, "minute": 44}
